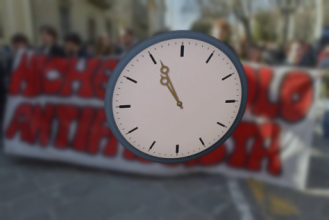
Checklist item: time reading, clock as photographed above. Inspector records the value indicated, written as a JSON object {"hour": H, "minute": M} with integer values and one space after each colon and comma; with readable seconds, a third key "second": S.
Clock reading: {"hour": 10, "minute": 56}
